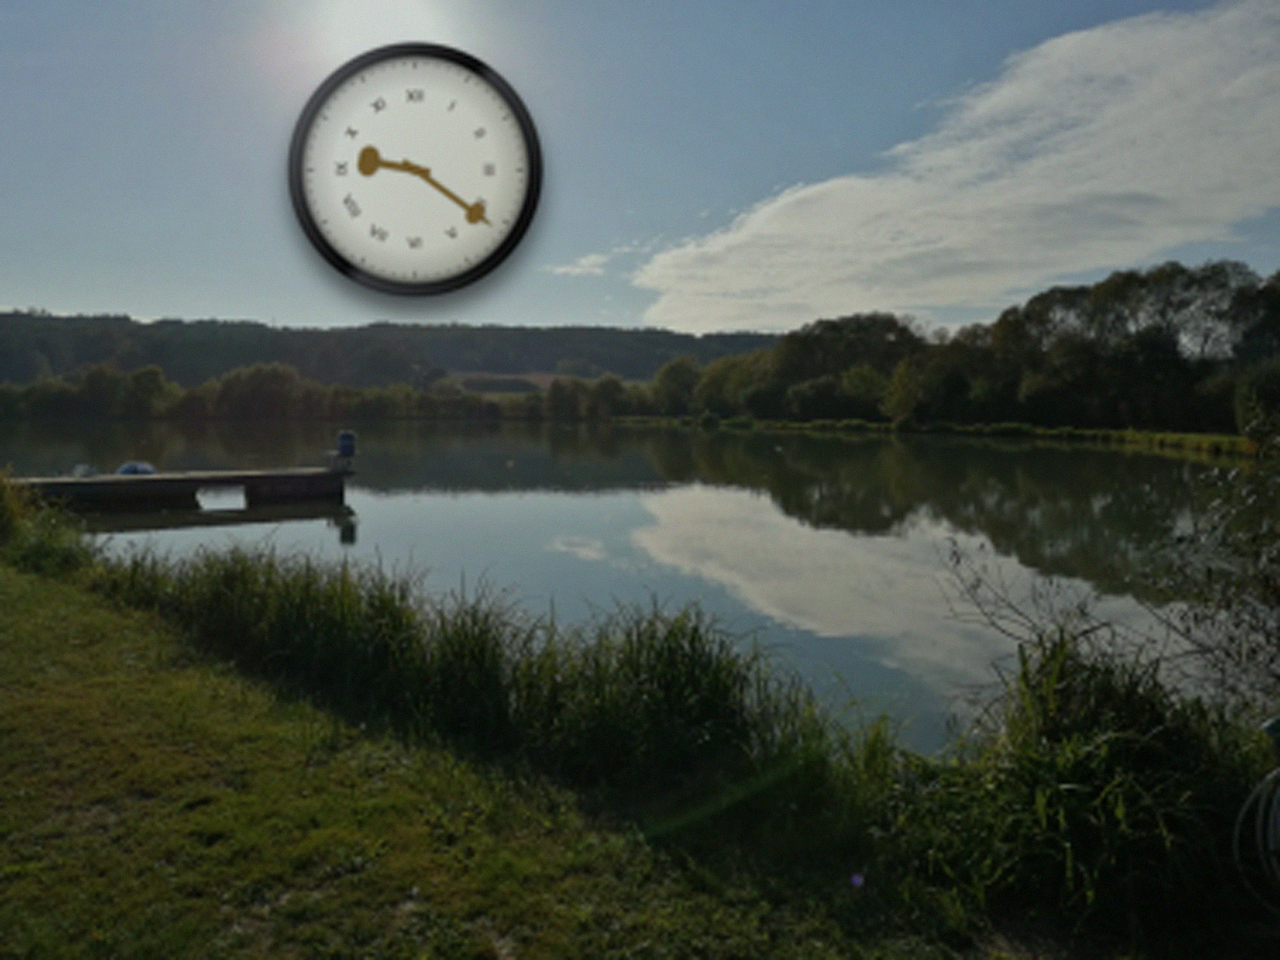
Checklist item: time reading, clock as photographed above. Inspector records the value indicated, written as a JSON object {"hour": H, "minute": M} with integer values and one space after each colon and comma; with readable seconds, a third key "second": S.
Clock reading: {"hour": 9, "minute": 21}
